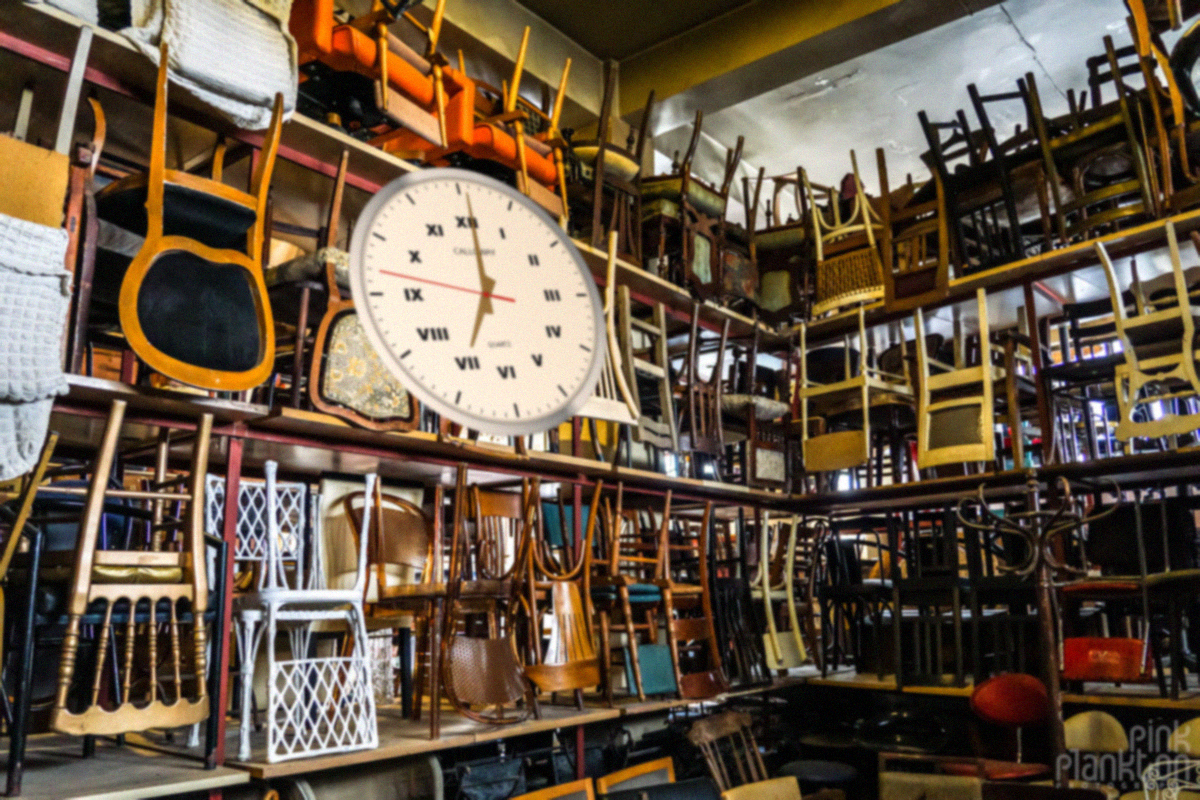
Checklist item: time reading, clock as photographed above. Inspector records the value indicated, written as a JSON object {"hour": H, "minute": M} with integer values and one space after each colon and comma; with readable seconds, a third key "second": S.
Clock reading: {"hour": 7, "minute": 0, "second": 47}
